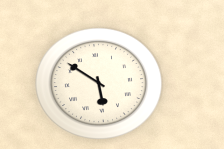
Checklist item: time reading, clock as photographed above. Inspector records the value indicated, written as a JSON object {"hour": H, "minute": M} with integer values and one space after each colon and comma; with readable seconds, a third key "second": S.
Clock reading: {"hour": 5, "minute": 52}
